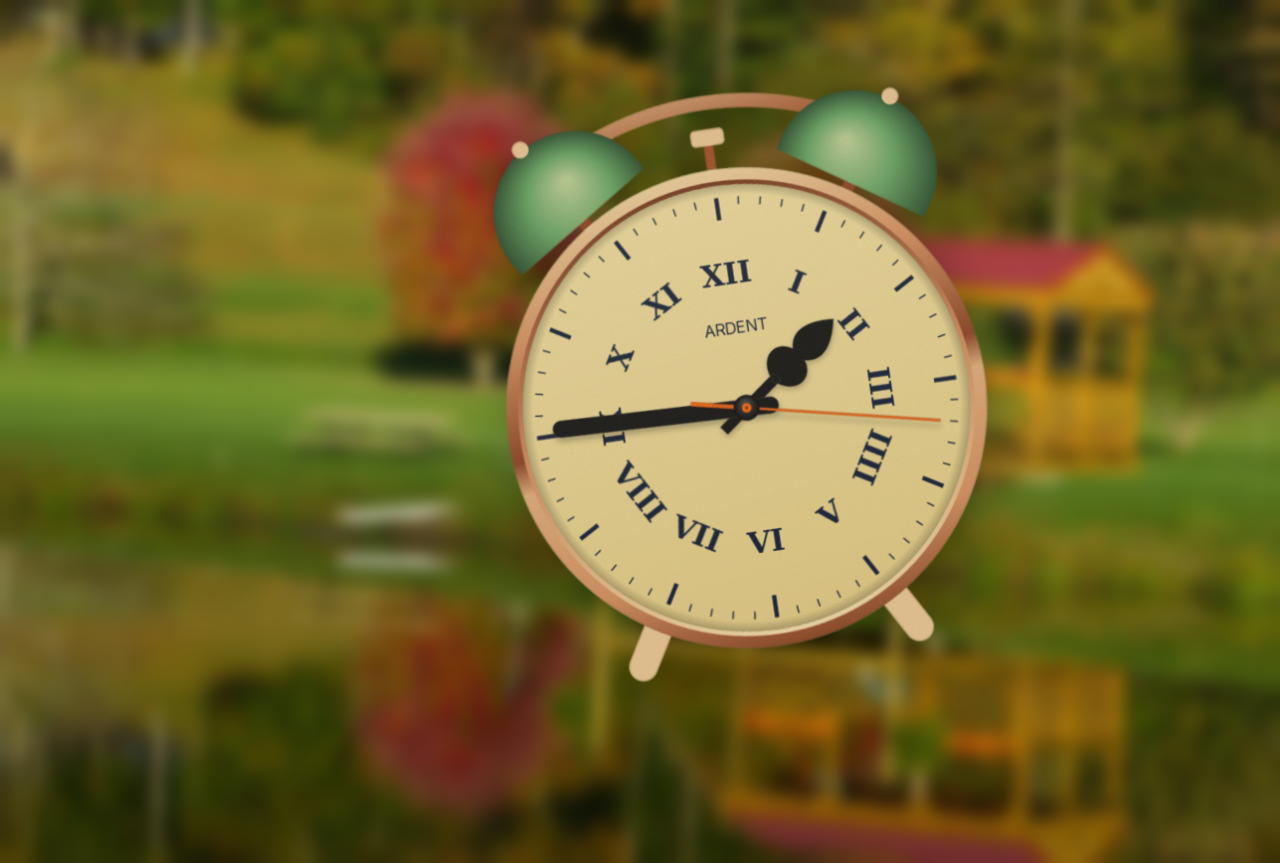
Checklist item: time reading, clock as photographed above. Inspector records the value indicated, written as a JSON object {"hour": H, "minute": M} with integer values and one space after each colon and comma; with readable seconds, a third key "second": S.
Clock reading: {"hour": 1, "minute": 45, "second": 17}
